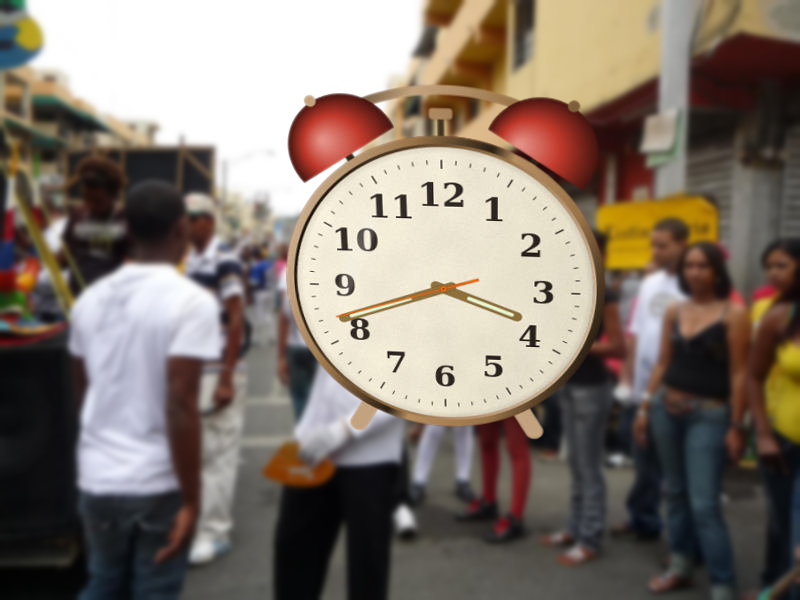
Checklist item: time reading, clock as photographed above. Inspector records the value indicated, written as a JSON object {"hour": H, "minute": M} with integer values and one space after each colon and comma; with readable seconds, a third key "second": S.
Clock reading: {"hour": 3, "minute": 41, "second": 42}
